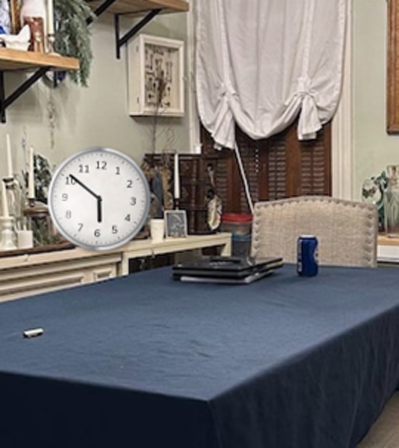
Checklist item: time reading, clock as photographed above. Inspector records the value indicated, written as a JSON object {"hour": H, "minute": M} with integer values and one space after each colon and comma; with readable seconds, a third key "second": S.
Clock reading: {"hour": 5, "minute": 51}
